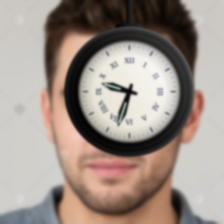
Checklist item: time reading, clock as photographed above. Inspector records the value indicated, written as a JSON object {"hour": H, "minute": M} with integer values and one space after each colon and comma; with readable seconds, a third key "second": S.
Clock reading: {"hour": 9, "minute": 33}
